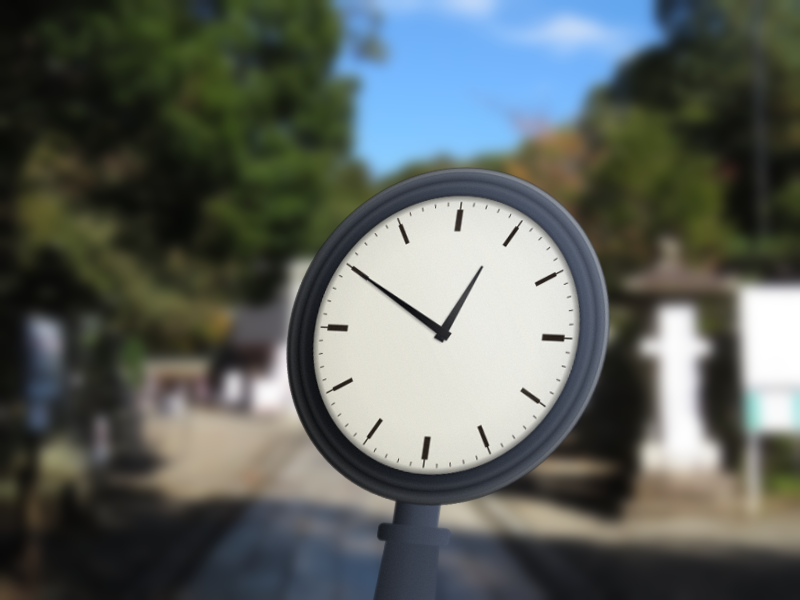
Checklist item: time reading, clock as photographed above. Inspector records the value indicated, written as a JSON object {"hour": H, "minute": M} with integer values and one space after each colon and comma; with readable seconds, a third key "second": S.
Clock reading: {"hour": 12, "minute": 50}
